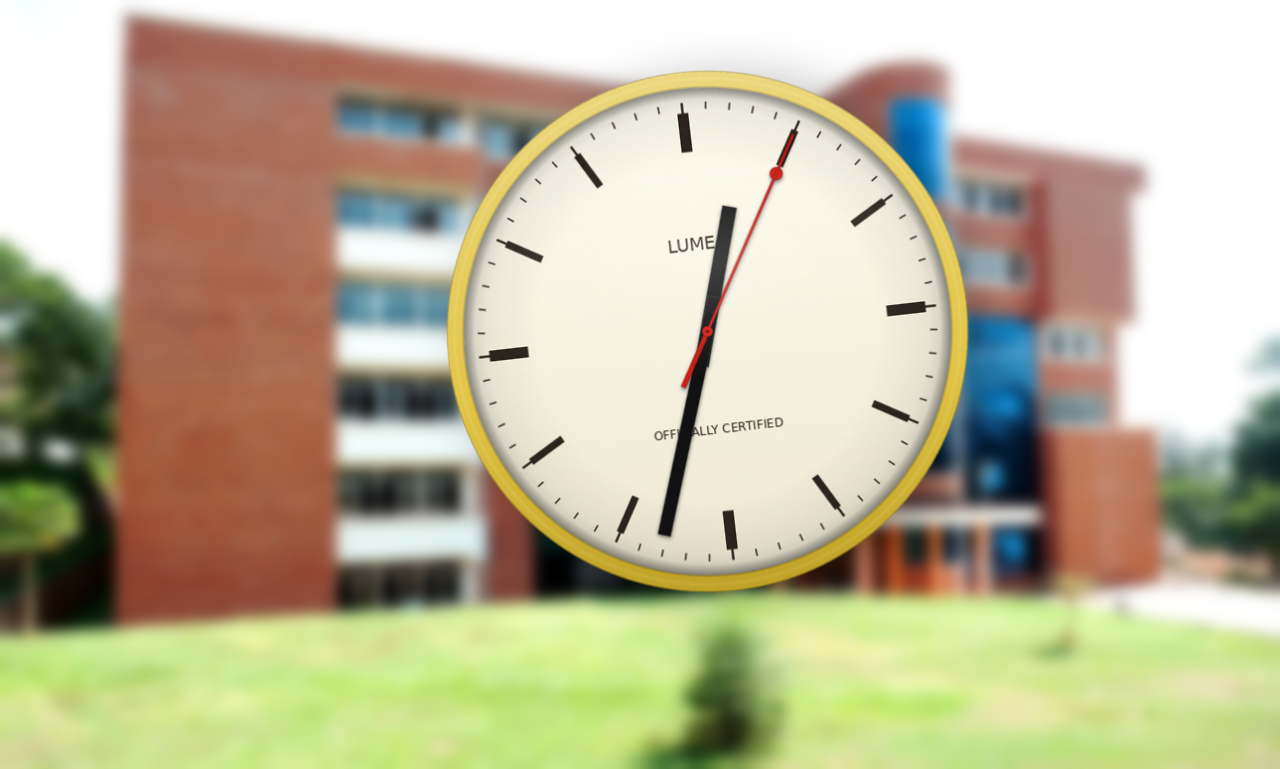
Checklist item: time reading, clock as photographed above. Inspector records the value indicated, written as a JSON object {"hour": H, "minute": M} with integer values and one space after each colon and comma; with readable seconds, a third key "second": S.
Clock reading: {"hour": 12, "minute": 33, "second": 5}
